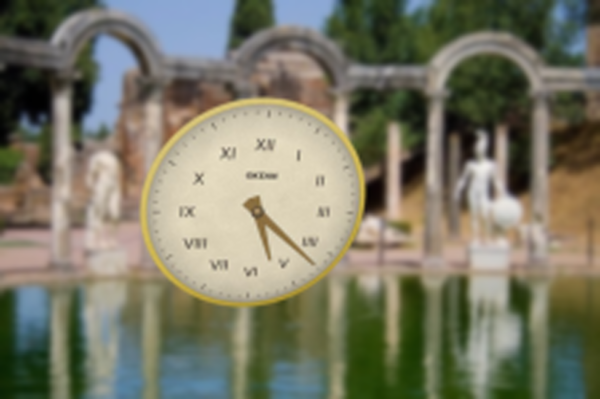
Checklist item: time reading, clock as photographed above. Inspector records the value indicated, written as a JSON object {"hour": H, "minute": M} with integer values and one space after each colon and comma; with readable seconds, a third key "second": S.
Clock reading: {"hour": 5, "minute": 22}
